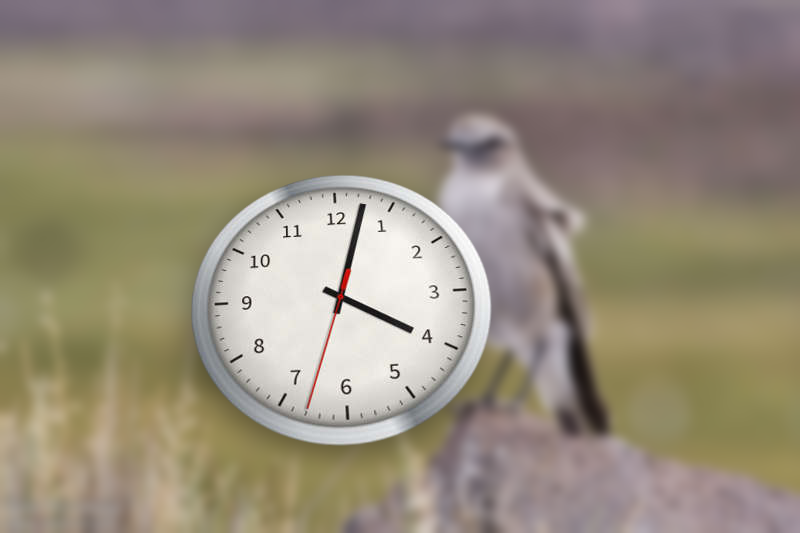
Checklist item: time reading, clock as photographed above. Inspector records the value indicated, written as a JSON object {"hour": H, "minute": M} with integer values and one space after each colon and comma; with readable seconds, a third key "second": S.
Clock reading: {"hour": 4, "minute": 2, "second": 33}
